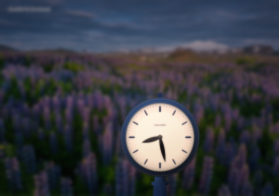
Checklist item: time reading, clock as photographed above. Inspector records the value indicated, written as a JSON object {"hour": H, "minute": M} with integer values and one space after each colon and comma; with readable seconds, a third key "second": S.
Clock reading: {"hour": 8, "minute": 28}
